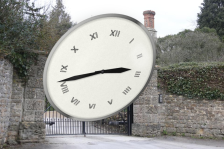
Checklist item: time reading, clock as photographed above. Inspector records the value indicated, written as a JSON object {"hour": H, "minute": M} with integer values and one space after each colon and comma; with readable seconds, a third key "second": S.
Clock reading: {"hour": 2, "minute": 42}
